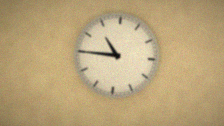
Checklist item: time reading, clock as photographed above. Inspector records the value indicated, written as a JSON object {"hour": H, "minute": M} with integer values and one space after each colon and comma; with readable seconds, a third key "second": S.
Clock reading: {"hour": 10, "minute": 45}
